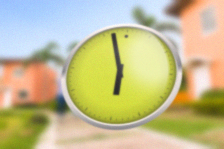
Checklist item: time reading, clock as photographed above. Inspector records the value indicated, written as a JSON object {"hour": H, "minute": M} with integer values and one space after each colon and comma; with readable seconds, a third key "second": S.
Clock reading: {"hour": 5, "minute": 57}
